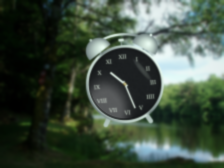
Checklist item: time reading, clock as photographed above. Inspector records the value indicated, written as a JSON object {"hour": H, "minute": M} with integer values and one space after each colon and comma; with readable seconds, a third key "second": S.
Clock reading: {"hour": 10, "minute": 27}
